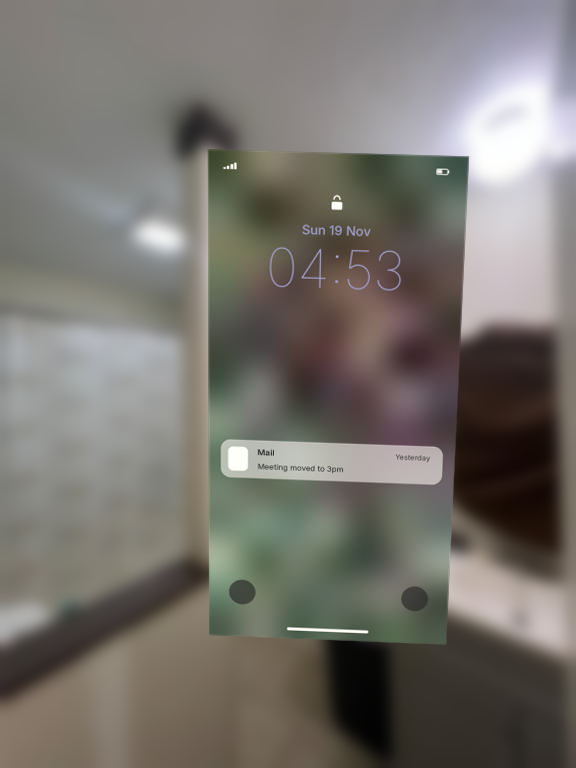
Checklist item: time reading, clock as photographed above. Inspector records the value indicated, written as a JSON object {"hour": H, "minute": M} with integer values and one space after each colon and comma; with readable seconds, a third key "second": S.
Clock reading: {"hour": 4, "minute": 53}
